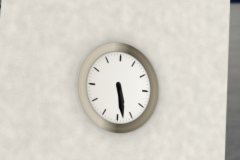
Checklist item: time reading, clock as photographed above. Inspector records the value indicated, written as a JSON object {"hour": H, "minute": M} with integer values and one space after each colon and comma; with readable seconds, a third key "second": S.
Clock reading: {"hour": 5, "minute": 28}
